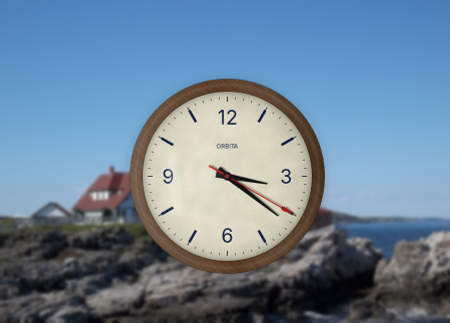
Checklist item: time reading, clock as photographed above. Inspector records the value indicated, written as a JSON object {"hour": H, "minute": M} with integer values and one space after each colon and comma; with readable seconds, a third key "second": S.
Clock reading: {"hour": 3, "minute": 21, "second": 20}
